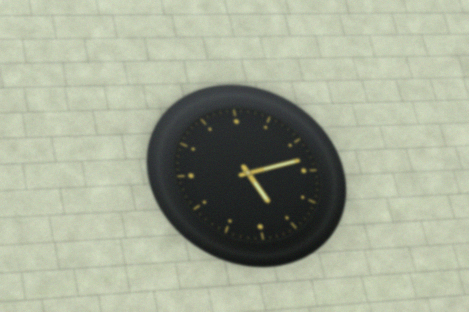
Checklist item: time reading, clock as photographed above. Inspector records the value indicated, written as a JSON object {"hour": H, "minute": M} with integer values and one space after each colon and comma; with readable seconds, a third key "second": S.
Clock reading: {"hour": 5, "minute": 13}
